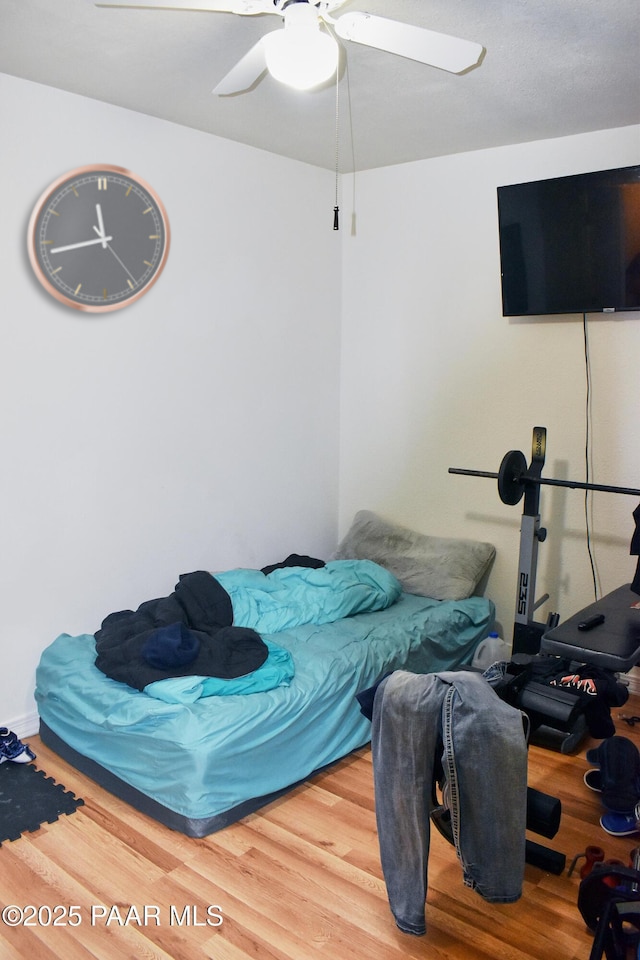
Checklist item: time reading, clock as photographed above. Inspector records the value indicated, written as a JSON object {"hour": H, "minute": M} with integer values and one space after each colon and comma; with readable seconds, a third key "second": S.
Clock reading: {"hour": 11, "minute": 43, "second": 24}
